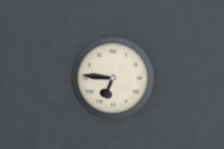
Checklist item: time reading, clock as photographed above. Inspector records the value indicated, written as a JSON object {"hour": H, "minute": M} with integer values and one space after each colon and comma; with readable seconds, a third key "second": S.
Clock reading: {"hour": 6, "minute": 46}
